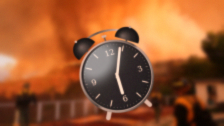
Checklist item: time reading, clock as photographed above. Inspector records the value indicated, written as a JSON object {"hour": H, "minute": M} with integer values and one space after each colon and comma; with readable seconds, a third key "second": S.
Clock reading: {"hour": 6, "minute": 4}
